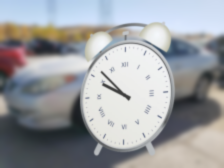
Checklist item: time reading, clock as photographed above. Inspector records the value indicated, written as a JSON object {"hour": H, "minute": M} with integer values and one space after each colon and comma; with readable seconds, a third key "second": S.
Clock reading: {"hour": 9, "minute": 52}
